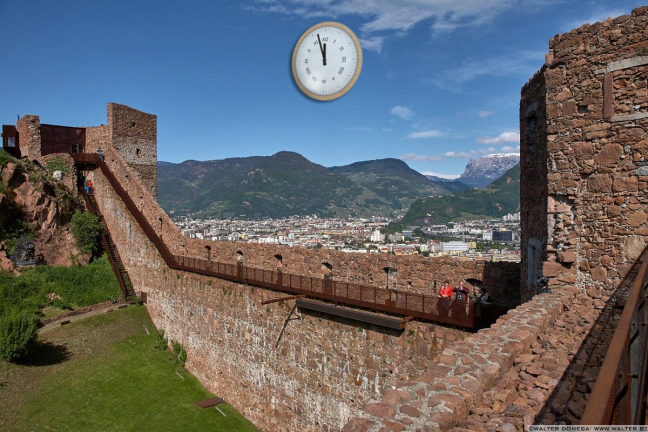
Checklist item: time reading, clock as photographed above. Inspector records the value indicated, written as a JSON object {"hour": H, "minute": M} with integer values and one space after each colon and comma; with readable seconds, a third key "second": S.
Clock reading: {"hour": 11, "minute": 57}
